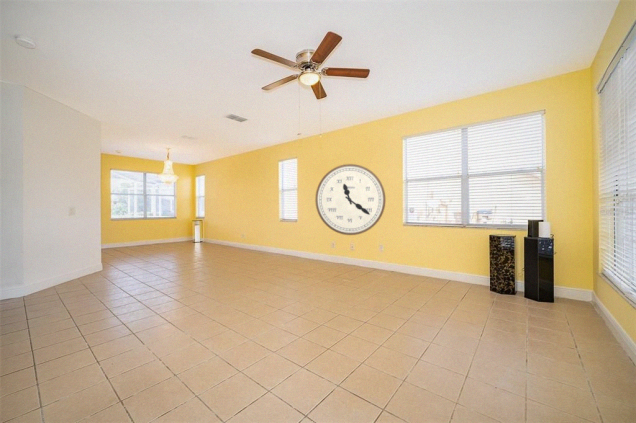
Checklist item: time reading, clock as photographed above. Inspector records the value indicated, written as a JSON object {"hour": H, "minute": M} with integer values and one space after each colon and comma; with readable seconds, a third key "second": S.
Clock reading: {"hour": 11, "minute": 21}
